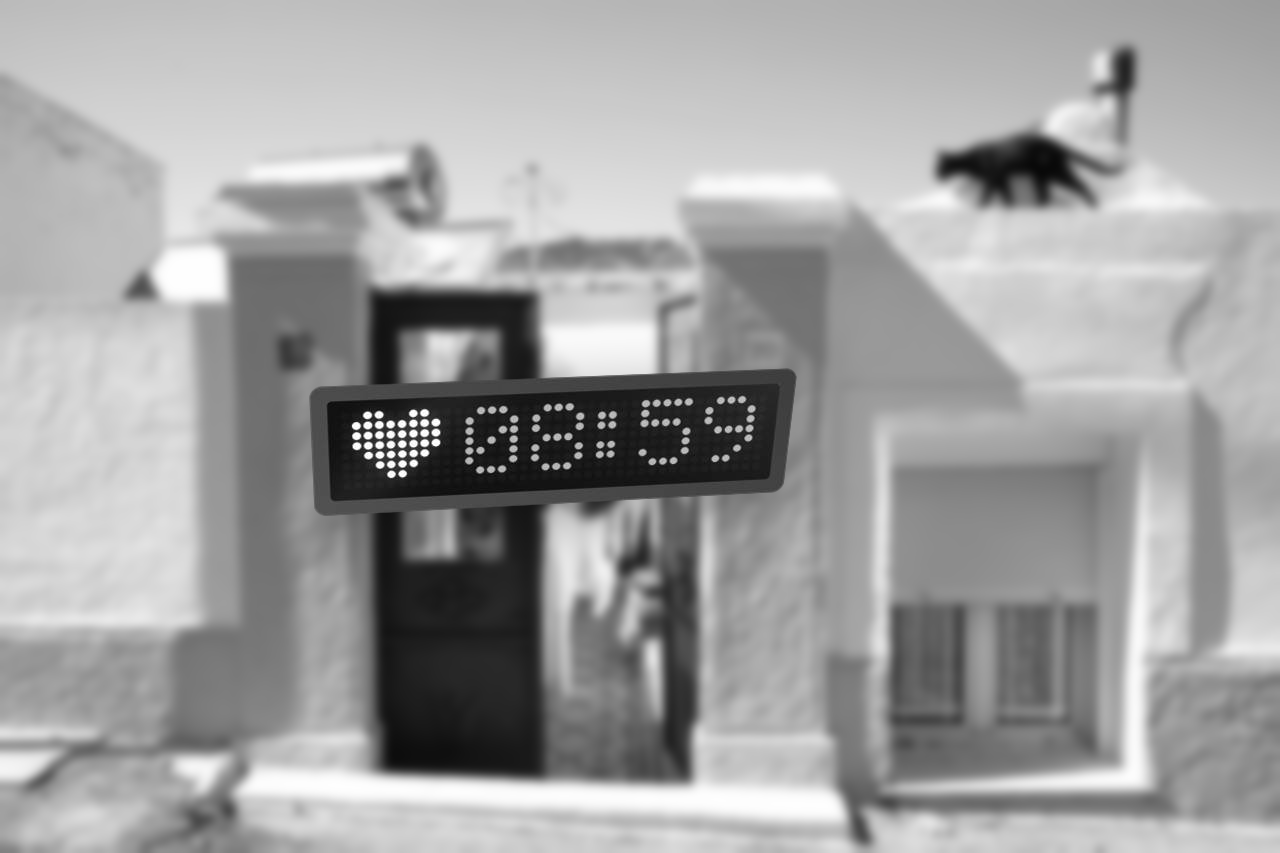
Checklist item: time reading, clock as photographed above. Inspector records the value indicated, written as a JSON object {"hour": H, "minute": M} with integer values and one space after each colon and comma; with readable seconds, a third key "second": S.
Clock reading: {"hour": 8, "minute": 59}
